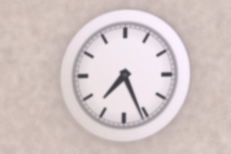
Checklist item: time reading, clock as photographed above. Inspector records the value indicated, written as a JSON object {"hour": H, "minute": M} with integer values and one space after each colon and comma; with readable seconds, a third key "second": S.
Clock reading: {"hour": 7, "minute": 26}
